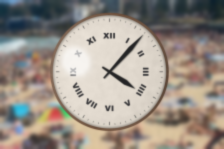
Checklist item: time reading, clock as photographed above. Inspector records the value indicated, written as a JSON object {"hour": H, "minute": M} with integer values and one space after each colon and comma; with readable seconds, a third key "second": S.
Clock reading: {"hour": 4, "minute": 7}
